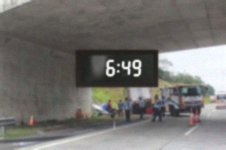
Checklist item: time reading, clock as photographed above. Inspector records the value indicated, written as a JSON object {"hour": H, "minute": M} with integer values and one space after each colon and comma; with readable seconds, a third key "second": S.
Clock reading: {"hour": 6, "minute": 49}
